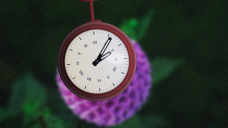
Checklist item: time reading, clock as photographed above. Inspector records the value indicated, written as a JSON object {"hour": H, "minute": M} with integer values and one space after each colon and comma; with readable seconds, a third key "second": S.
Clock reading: {"hour": 2, "minute": 6}
